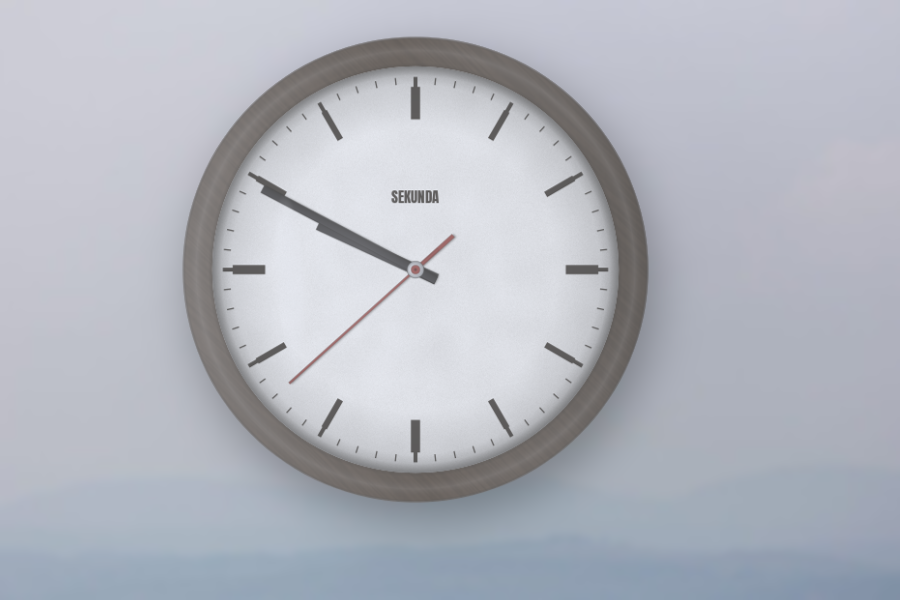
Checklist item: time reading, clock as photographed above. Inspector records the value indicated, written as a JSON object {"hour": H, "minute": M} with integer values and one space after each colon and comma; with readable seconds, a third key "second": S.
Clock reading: {"hour": 9, "minute": 49, "second": 38}
